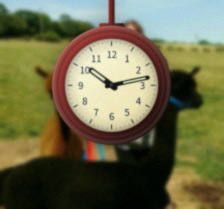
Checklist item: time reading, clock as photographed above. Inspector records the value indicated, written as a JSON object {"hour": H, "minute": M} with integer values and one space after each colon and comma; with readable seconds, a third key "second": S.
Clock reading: {"hour": 10, "minute": 13}
